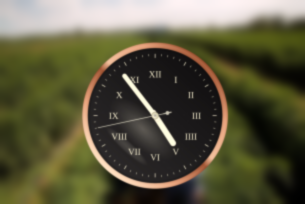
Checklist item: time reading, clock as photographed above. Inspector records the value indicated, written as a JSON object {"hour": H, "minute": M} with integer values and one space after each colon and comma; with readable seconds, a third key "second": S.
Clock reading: {"hour": 4, "minute": 53, "second": 43}
